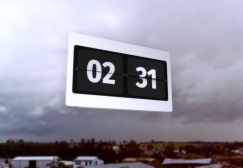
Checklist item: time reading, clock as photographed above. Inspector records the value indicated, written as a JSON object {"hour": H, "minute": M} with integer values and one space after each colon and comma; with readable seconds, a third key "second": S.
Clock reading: {"hour": 2, "minute": 31}
